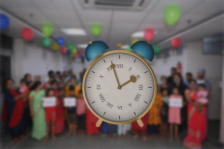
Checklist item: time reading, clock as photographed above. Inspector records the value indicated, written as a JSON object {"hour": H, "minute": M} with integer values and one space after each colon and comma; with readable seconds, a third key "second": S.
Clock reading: {"hour": 1, "minute": 57}
